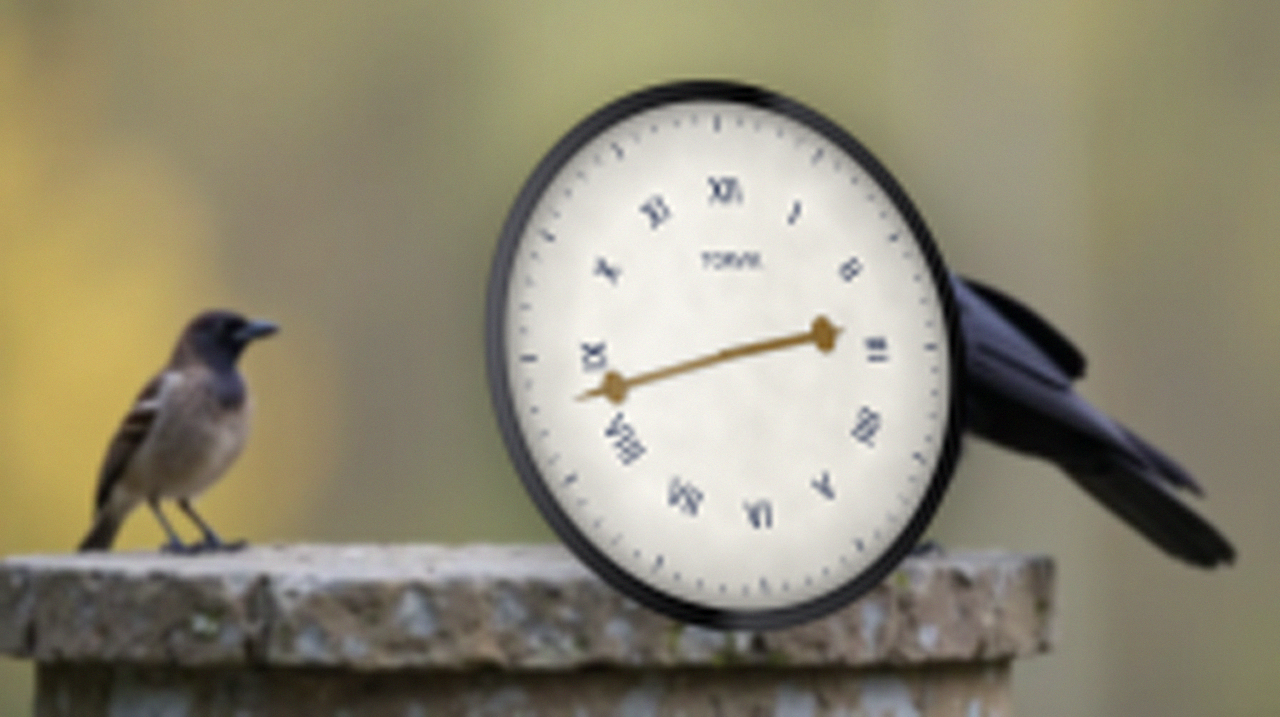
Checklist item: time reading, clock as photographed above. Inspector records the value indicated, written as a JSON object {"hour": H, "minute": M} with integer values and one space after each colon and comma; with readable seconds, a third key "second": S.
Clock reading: {"hour": 2, "minute": 43}
